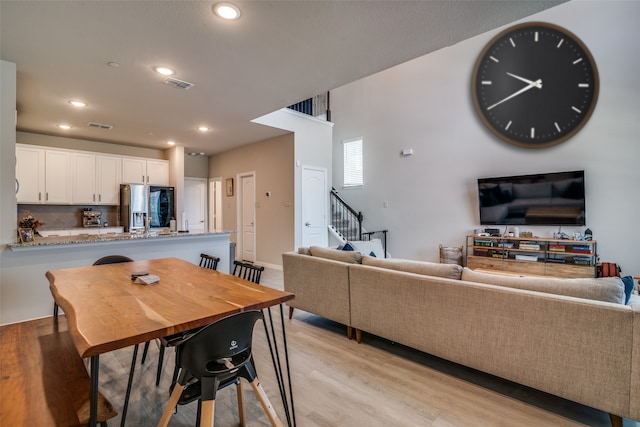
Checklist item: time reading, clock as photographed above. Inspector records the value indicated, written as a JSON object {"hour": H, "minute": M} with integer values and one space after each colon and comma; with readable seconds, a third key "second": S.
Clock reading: {"hour": 9, "minute": 40}
